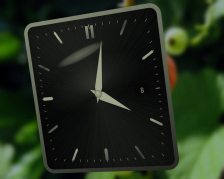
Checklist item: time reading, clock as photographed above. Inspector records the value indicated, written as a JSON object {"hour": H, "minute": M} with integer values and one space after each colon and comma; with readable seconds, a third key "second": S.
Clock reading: {"hour": 4, "minute": 2}
